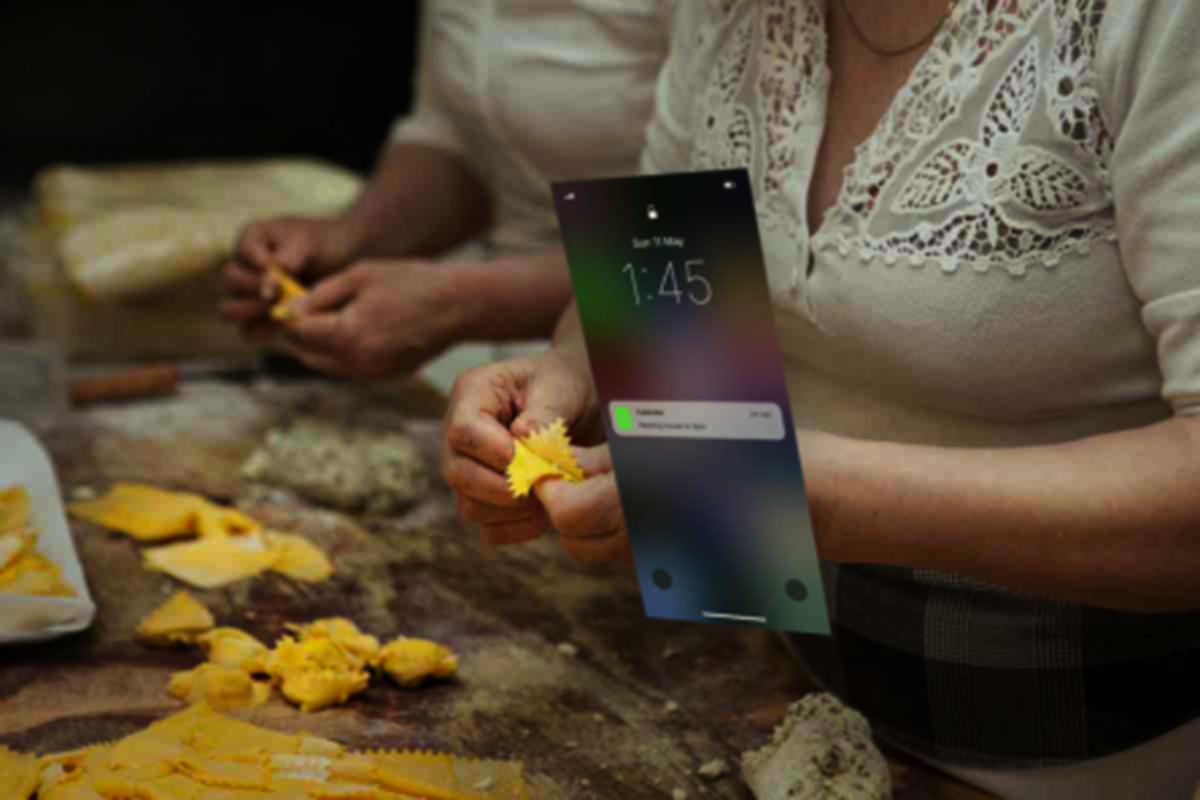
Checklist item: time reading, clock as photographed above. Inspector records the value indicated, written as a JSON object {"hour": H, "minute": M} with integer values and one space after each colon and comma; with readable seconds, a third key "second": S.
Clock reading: {"hour": 1, "minute": 45}
